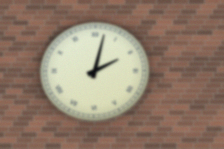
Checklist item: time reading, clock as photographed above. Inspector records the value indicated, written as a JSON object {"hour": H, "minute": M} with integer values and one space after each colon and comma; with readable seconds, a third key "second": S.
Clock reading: {"hour": 2, "minute": 2}
